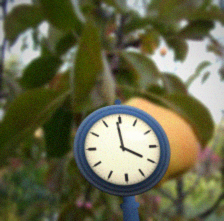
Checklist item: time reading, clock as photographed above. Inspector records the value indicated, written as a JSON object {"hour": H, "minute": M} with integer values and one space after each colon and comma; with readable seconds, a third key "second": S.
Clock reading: {"hour": 3, "minute": 59}
